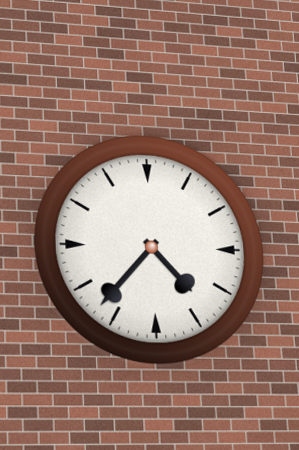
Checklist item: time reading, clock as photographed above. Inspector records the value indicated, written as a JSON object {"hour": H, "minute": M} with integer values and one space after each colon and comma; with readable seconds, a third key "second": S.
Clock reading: {"hour": 4, "minute": 37}
